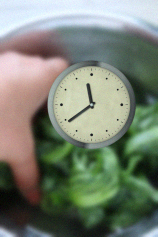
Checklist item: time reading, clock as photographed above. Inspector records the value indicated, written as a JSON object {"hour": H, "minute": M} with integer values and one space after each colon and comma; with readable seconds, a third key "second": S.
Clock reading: {"hour": 11, "minute": 39}
